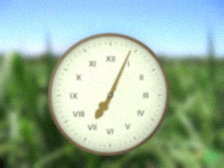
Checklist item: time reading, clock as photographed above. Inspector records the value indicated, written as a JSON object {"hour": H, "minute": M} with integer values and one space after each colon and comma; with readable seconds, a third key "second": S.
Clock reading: {"hour": 7, "minute": 4}
